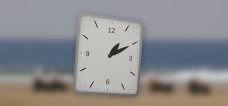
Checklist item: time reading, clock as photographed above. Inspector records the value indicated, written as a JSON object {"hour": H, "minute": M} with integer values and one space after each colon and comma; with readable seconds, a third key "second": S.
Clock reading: {"hour": 1, "minute": 10}
